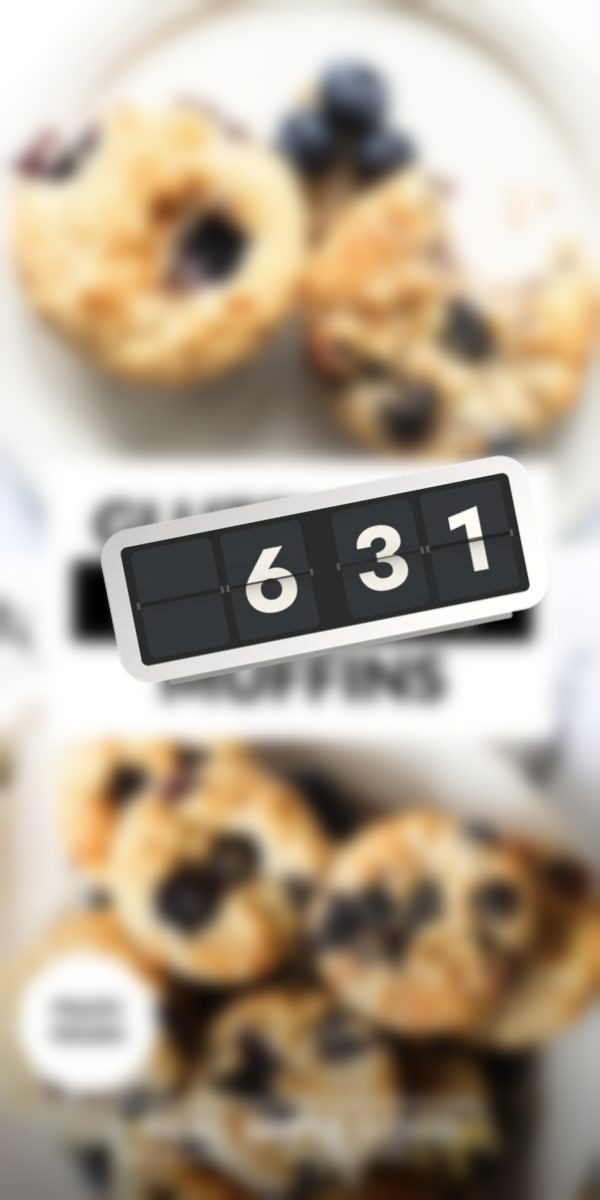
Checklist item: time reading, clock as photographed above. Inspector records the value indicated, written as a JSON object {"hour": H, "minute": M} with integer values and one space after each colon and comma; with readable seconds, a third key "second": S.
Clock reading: {"hour": 6, "minute": 31}
